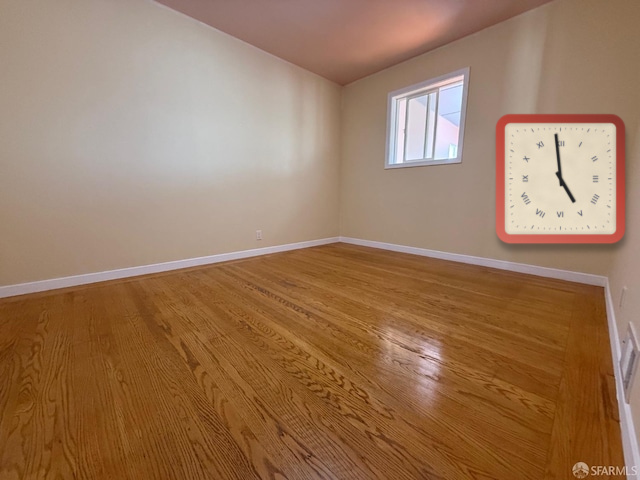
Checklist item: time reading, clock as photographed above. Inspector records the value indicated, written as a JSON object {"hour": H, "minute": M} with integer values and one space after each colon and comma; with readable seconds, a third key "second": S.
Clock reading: {"hour": 4, "minute": 59}
